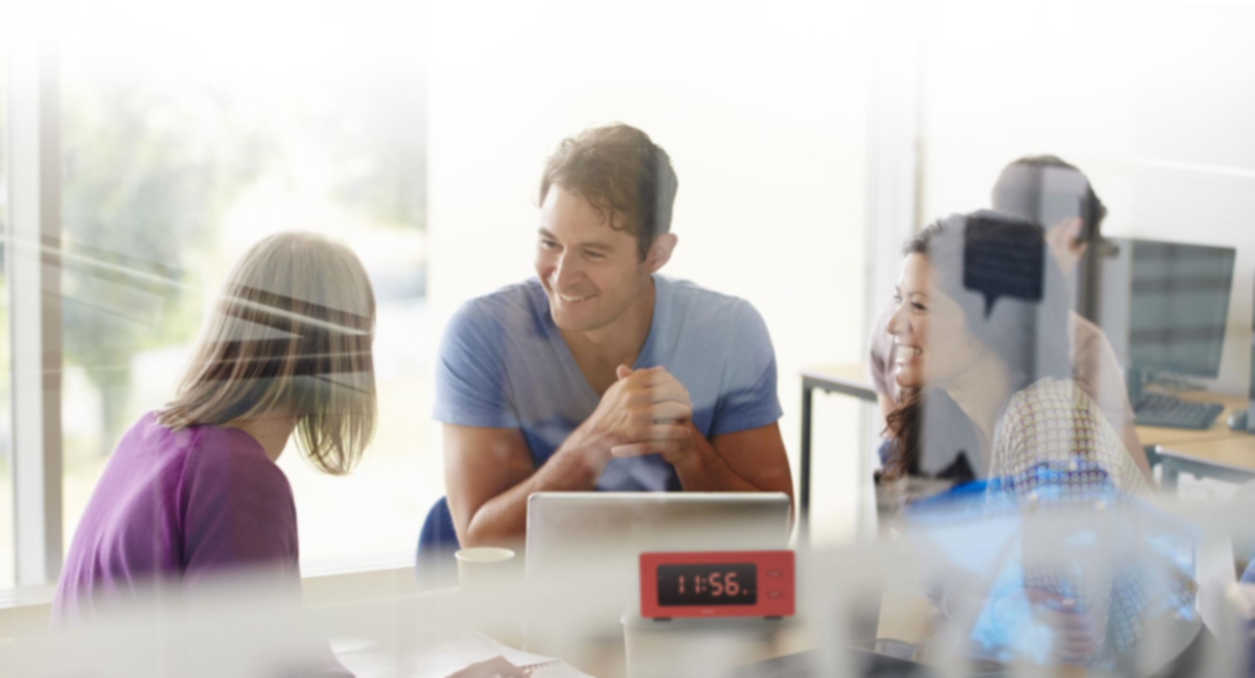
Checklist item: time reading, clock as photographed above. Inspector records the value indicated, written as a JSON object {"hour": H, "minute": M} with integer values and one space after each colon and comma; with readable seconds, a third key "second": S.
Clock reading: {"hour": 11, "minute": 56}
